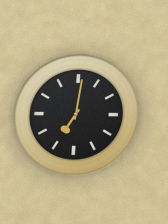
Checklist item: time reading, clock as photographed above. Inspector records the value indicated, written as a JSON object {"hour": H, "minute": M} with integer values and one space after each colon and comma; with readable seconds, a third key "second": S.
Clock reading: {"hour": 7, "minute": 1}
